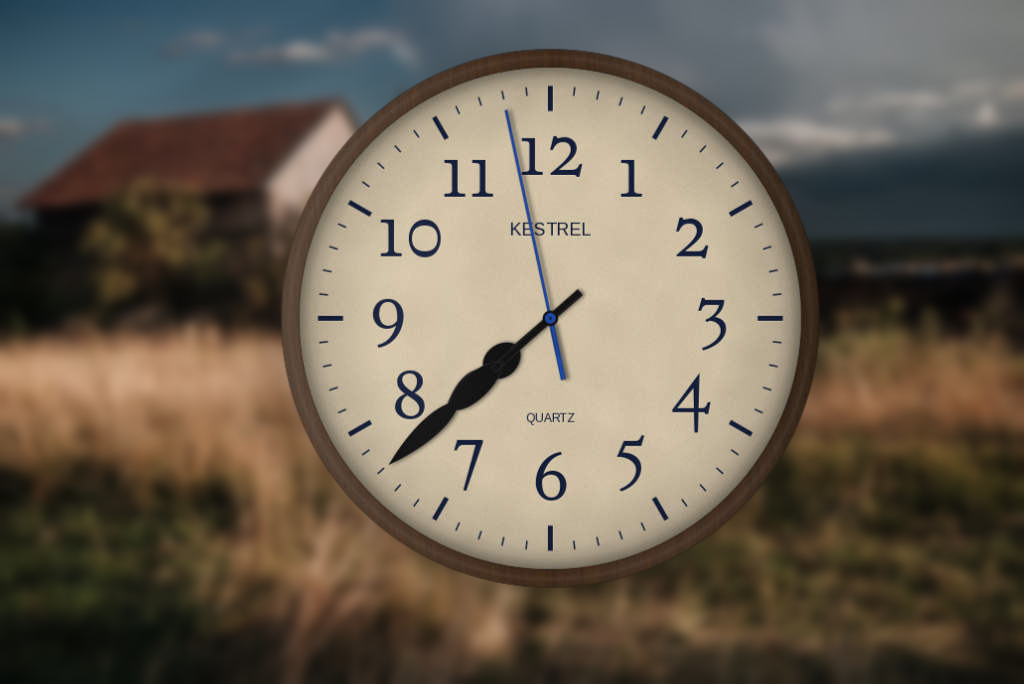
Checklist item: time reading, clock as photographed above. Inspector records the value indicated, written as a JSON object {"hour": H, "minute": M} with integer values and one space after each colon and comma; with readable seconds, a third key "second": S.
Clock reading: {"hour": 7, "minute": 37, "second": 58}
